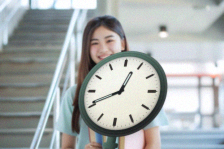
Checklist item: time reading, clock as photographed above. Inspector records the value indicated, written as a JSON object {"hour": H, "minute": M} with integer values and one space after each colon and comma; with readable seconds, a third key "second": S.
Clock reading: {"hour": 12, "minute": 41}
